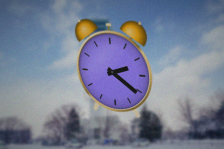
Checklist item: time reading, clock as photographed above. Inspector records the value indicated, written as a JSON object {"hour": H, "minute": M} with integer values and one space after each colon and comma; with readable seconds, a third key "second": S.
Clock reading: {"hour": 2, "minute": 21}
